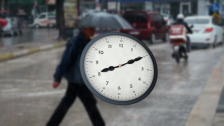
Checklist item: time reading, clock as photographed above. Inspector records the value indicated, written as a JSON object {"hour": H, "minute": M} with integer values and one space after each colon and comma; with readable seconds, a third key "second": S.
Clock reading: {"hour": 8, "minute": 10}
